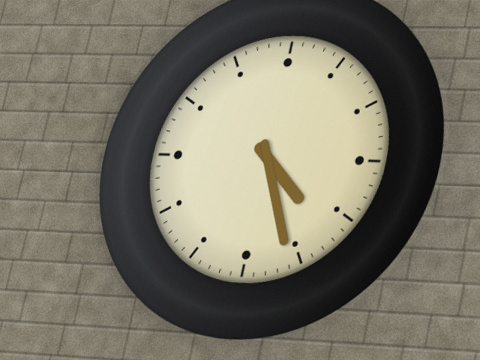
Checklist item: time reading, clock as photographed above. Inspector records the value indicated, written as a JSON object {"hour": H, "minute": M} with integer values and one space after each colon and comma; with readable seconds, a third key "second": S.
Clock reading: {"hour": 4, "minute": 26}
